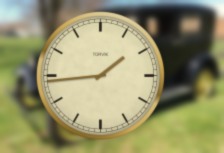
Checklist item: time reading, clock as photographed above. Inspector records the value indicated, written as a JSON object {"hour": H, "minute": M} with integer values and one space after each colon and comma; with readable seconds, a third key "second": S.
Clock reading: {"hour": 1, "minute": 44}
